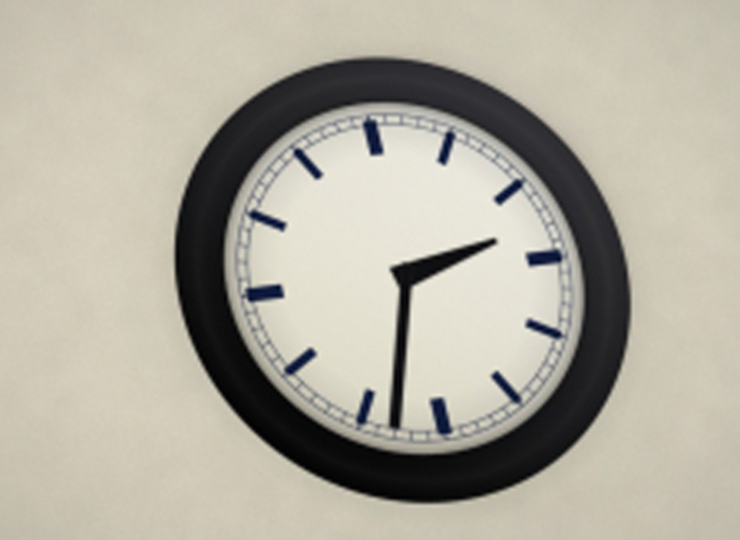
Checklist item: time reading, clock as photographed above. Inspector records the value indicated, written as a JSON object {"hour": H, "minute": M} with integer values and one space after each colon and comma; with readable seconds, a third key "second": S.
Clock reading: {"hour": 2, "minute": 33}
